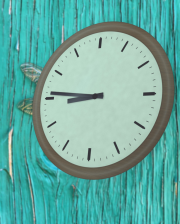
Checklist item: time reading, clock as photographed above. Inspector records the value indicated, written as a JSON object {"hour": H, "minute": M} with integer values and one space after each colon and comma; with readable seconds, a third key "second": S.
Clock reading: {"hour": 8, "minute": 46}
